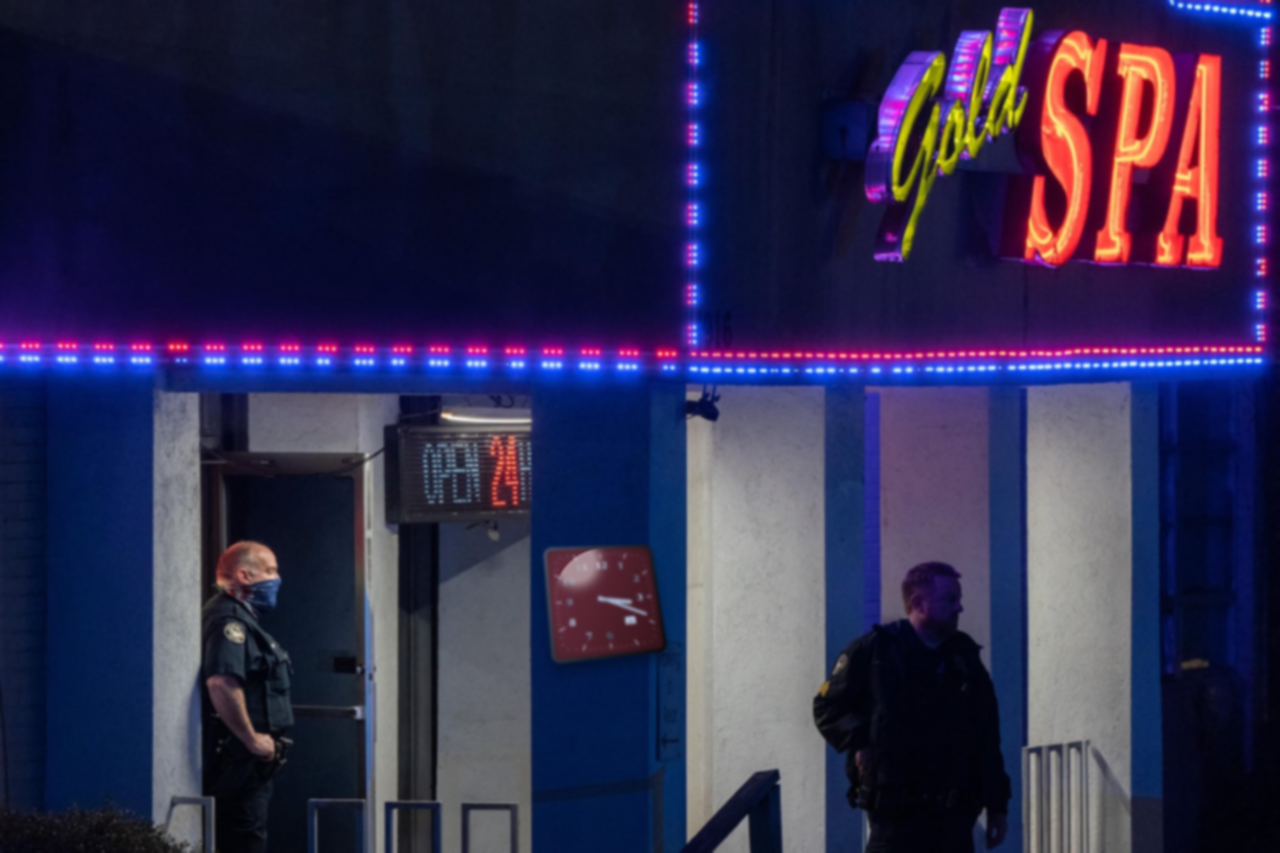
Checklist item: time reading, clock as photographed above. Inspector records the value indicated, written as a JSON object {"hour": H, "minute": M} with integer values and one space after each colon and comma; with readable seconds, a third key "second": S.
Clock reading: {"hour": 3, "minute": 19}
